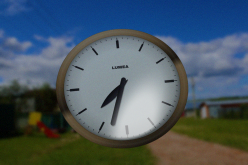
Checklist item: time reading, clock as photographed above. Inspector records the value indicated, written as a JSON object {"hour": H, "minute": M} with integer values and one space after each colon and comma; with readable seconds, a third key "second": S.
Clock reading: {"hour": 7, "minute": 33}
